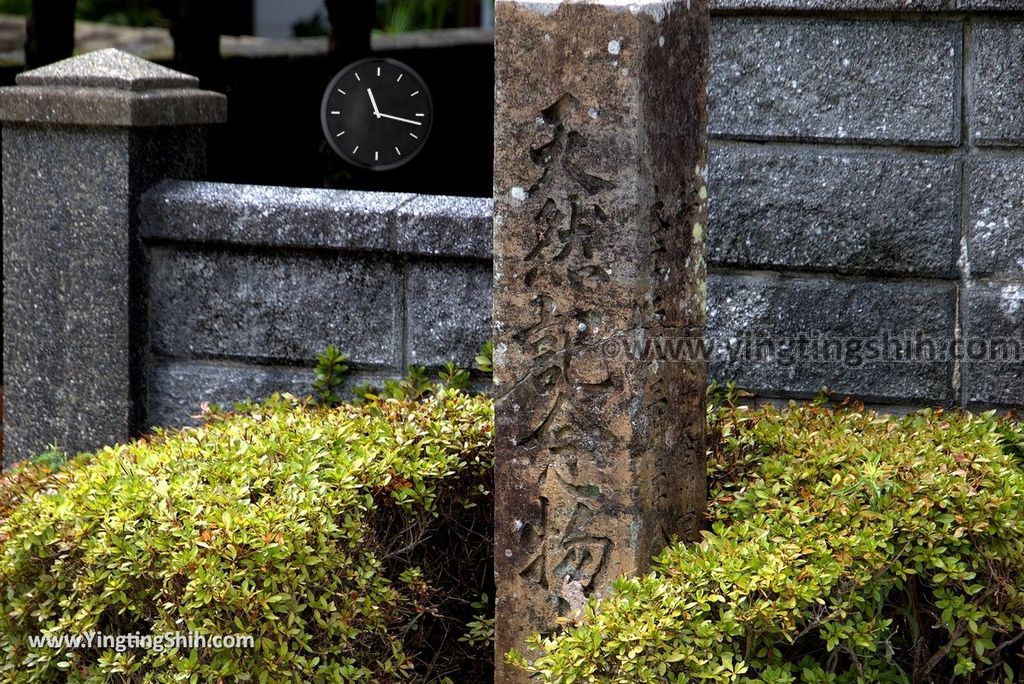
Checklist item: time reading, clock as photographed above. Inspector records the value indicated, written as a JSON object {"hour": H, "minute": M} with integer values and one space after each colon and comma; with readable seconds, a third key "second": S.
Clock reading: {"hour": 11, "minute": 17}
